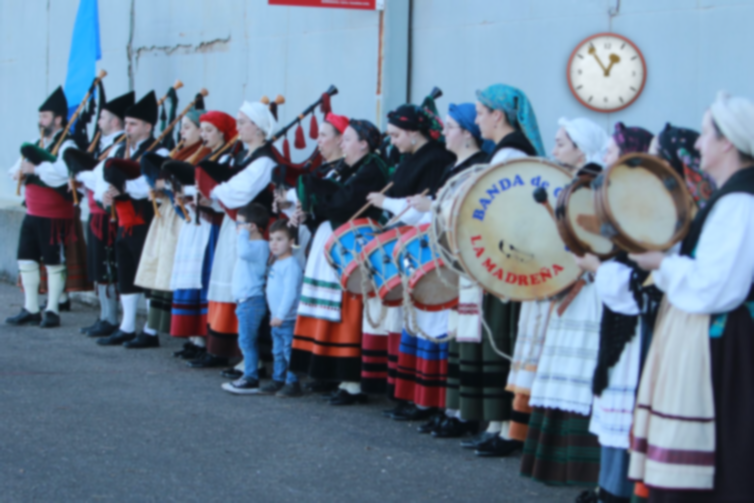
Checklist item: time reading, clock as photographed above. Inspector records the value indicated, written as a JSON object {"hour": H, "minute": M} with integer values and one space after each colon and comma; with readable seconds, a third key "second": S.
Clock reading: {"hour": 12, "minute": 54}
